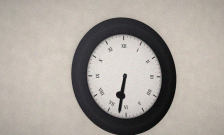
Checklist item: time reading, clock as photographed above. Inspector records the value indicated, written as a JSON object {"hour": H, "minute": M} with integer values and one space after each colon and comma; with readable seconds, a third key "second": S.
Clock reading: {"hour": 6, "minute": 32}
